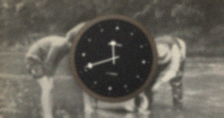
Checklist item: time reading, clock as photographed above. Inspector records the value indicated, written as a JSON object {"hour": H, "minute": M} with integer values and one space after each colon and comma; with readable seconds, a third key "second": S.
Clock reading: {"hour": 11, "minute": 41}
